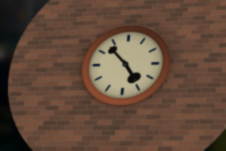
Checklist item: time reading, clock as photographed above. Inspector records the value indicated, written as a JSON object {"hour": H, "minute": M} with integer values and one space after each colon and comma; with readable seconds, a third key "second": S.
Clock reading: {"hour": 4, "minute": 53}
